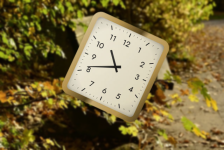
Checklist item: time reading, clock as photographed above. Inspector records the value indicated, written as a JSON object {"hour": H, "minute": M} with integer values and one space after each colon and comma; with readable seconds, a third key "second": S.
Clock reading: {"hour": 10, "minute": 41}
